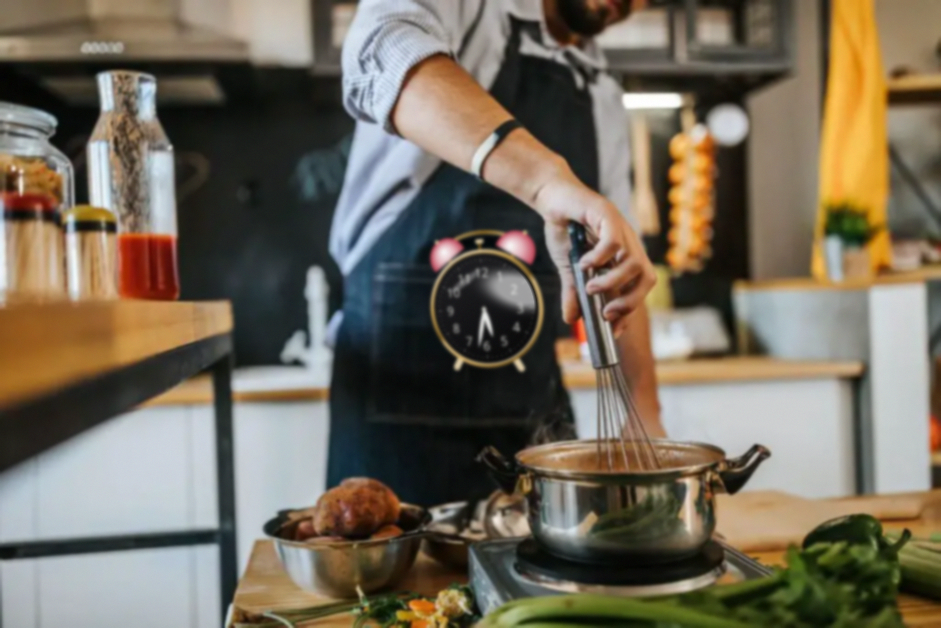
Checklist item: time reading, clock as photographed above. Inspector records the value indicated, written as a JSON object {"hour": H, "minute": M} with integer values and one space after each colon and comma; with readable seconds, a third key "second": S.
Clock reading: {"hour": 5, "minute": 32}
